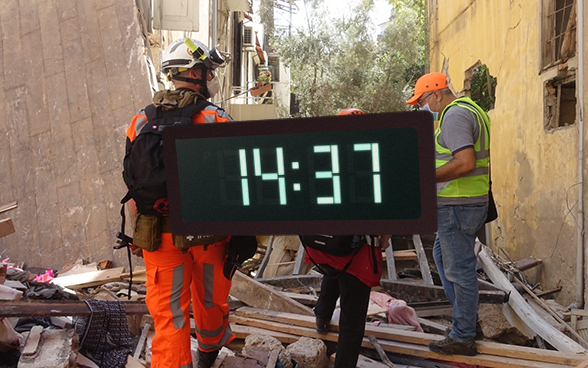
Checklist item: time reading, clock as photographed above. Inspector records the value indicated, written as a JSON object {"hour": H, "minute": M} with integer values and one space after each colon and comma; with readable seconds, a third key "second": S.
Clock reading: {"hour": 14, "minute": 37}
